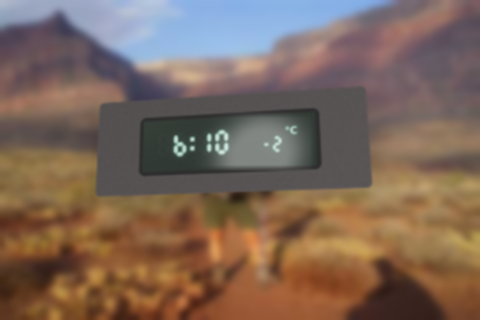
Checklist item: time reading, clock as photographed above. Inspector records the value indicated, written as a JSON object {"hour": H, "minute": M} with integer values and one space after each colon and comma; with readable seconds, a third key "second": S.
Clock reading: {"hour": 6, "minute": 10}
